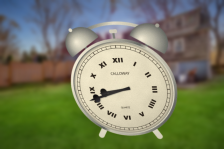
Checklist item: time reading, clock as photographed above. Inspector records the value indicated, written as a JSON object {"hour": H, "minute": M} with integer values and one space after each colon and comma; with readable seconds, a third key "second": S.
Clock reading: {"hour": 8, "minute": 42}
